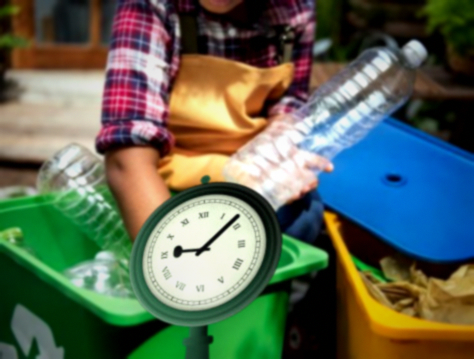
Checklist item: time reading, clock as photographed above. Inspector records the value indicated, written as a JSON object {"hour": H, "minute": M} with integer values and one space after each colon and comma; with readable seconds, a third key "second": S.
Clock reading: {"hour": 9, "minute": 8}
